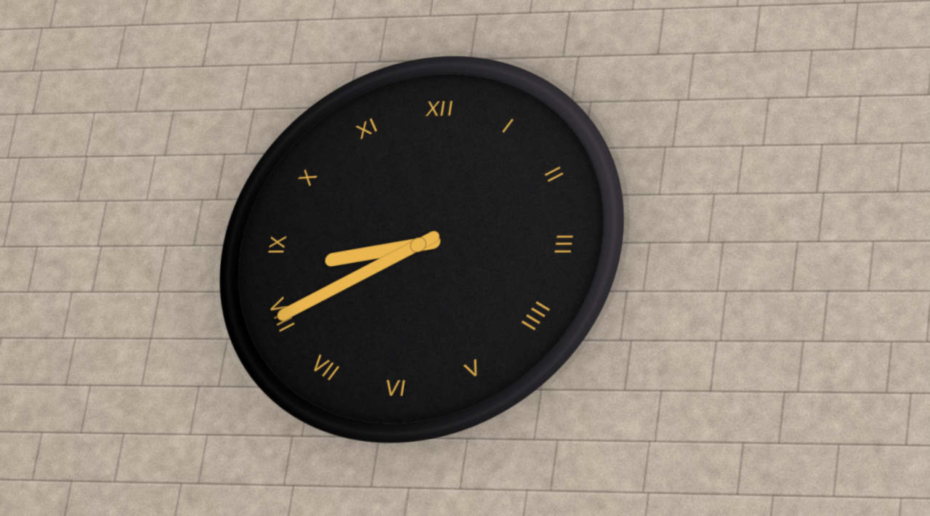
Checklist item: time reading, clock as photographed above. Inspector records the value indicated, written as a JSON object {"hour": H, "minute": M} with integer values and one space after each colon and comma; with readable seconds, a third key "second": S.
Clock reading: {"hour": 8, "minute": 40}
